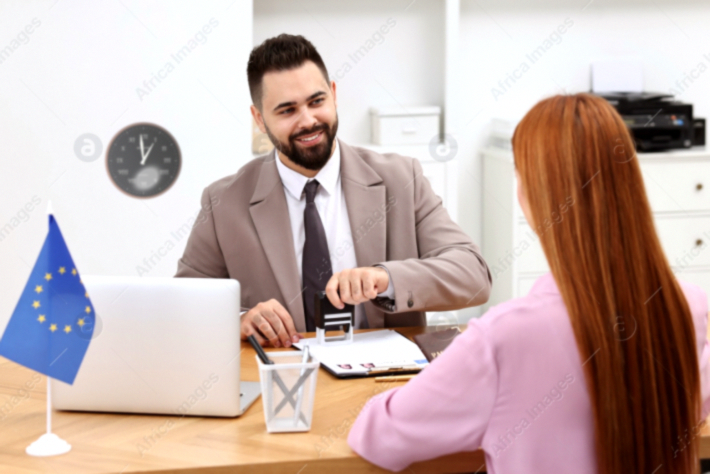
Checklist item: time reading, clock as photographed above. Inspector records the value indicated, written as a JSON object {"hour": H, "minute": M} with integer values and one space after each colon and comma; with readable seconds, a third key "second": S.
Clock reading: {"hour": 12, "minute": 59}
